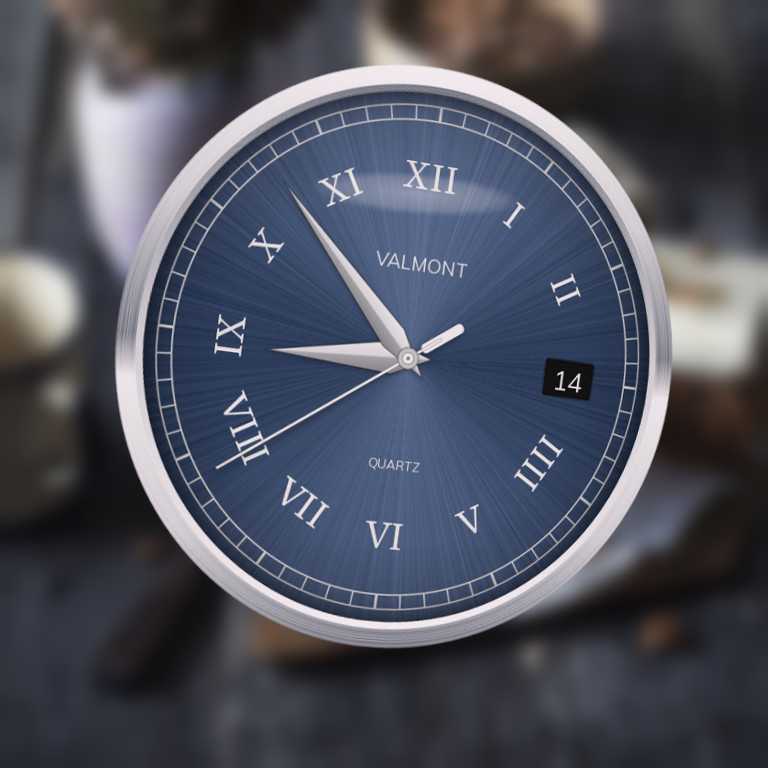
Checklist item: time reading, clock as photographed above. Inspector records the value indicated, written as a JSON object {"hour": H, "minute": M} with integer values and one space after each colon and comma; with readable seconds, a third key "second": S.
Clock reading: {"hour": 8, "minute": 52, "second": 39}
